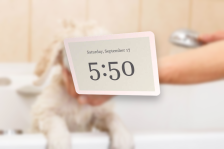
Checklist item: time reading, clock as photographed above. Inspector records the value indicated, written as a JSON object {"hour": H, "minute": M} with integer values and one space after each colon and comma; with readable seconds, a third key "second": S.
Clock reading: {"hour": 5, "minute": 50}
